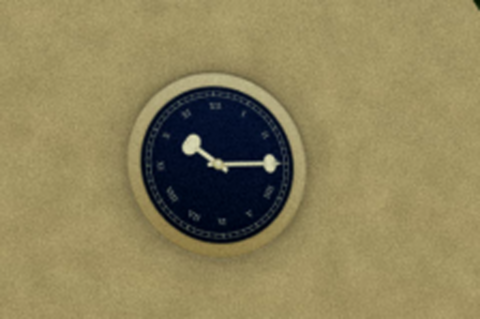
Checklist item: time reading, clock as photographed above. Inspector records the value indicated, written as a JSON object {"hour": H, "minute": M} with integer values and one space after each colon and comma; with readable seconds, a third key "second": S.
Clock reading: {"hour": 10, "minute": 15}
